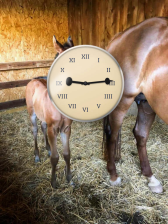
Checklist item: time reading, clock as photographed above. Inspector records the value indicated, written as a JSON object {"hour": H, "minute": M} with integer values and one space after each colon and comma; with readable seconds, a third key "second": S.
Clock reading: {"hour": 9, "minute": 14}
